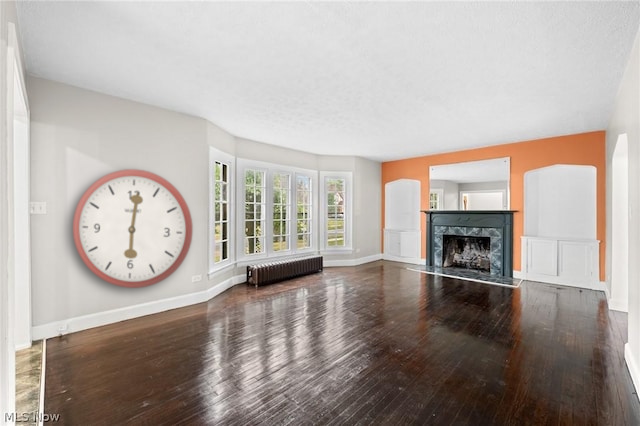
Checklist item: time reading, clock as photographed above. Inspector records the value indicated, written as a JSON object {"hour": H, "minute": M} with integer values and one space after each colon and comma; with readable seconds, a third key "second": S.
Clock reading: {"hour": 6, "minute": 1}
